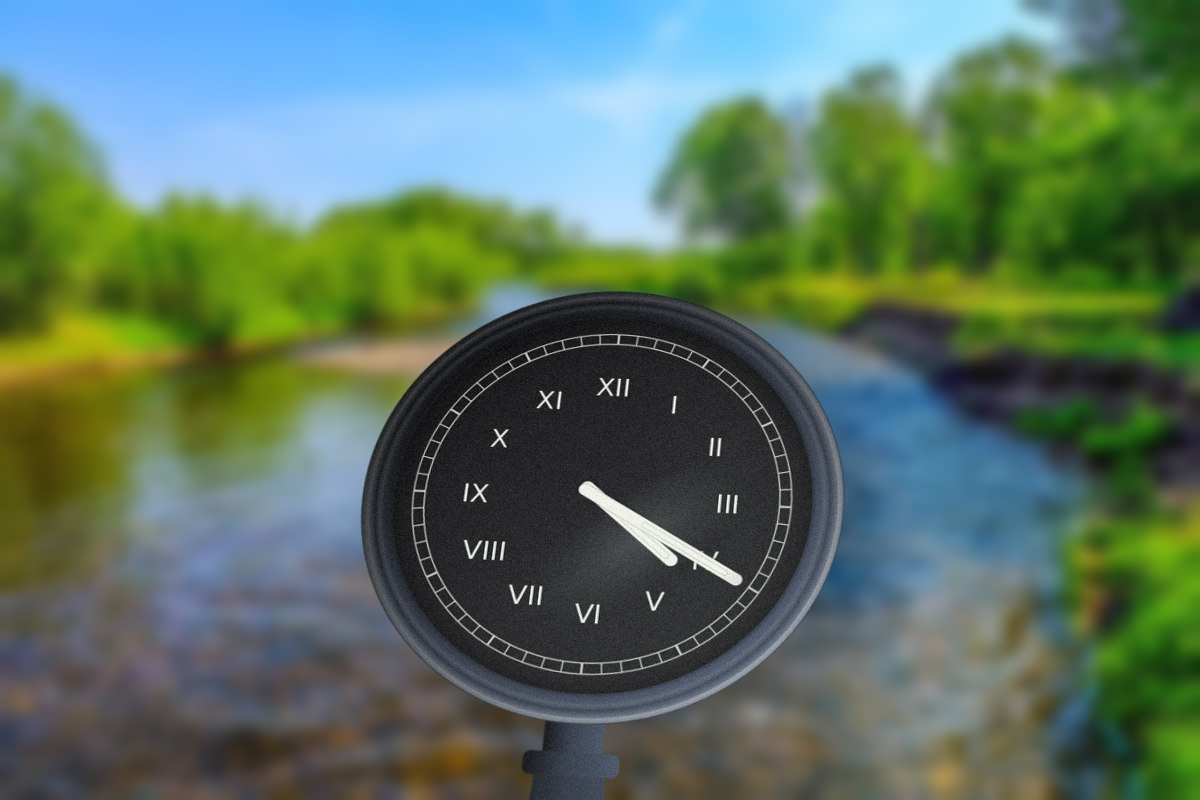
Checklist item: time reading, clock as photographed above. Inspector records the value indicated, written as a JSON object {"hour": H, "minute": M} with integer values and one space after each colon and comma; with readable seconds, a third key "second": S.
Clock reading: {"hour": 4, "minute": 20}
